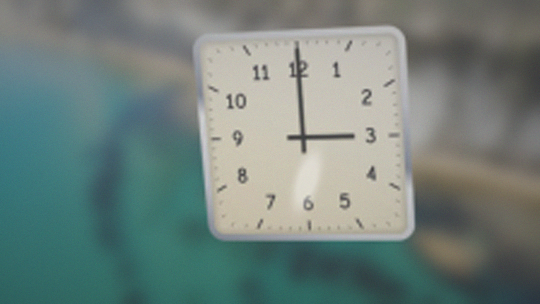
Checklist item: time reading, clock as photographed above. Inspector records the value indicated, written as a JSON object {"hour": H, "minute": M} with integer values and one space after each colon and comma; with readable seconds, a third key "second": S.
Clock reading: {"hour": 3, "minute": 0}
